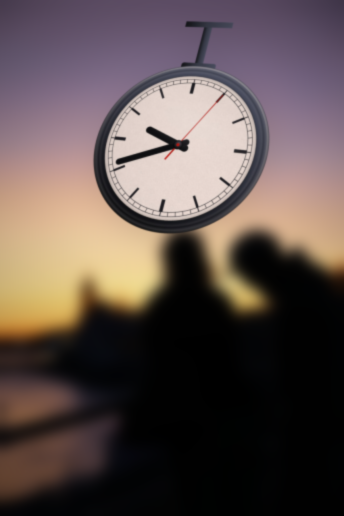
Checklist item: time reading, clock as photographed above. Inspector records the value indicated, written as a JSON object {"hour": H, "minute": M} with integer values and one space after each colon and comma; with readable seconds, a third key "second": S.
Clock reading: {"hour": 9, "minute": 41, "second": 5}
